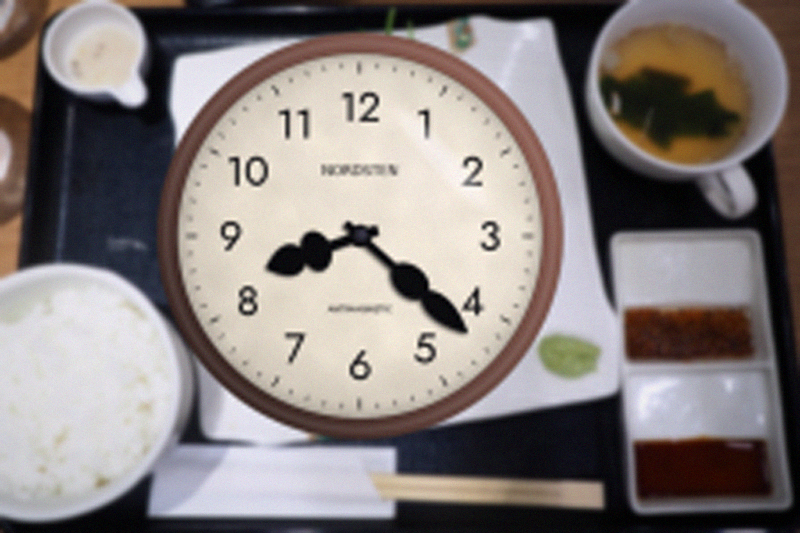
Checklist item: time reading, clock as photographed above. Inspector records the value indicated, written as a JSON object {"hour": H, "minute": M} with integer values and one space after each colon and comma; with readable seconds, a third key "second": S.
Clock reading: {"hour": 8, "minute": 22}
